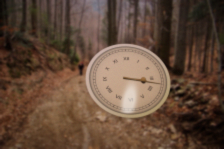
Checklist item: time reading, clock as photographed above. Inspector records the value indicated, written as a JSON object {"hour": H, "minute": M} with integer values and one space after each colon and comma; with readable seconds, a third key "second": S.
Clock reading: {"hour": 3, "minute": 17}
